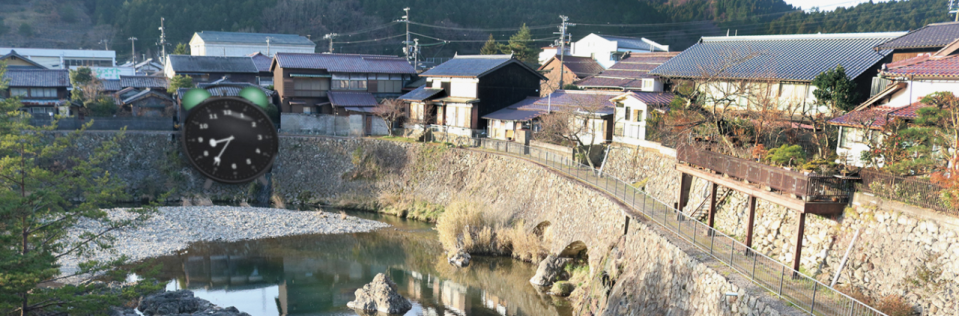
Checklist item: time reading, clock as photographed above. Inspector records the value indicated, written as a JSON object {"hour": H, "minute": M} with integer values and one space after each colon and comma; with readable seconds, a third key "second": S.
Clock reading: {"hour": 8, "minute": 36}
